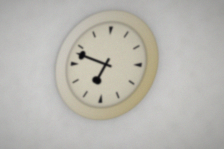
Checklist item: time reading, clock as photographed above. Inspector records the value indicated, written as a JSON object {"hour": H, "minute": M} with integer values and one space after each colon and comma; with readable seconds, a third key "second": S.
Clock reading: {"hour": 6, "minute": 48}
